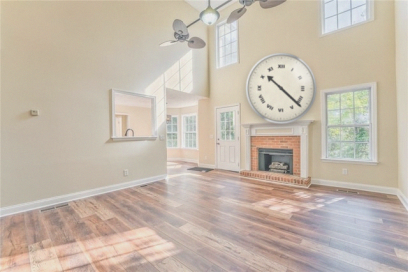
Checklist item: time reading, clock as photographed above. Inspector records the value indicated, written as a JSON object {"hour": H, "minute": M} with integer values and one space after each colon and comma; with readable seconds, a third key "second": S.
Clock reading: {"hour": 10, "minute": 22}
